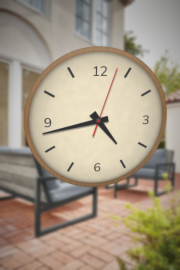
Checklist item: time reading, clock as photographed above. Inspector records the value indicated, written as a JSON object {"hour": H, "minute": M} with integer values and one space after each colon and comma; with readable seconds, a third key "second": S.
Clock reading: {"hour": 4, "minute": 43, "second": 3}
